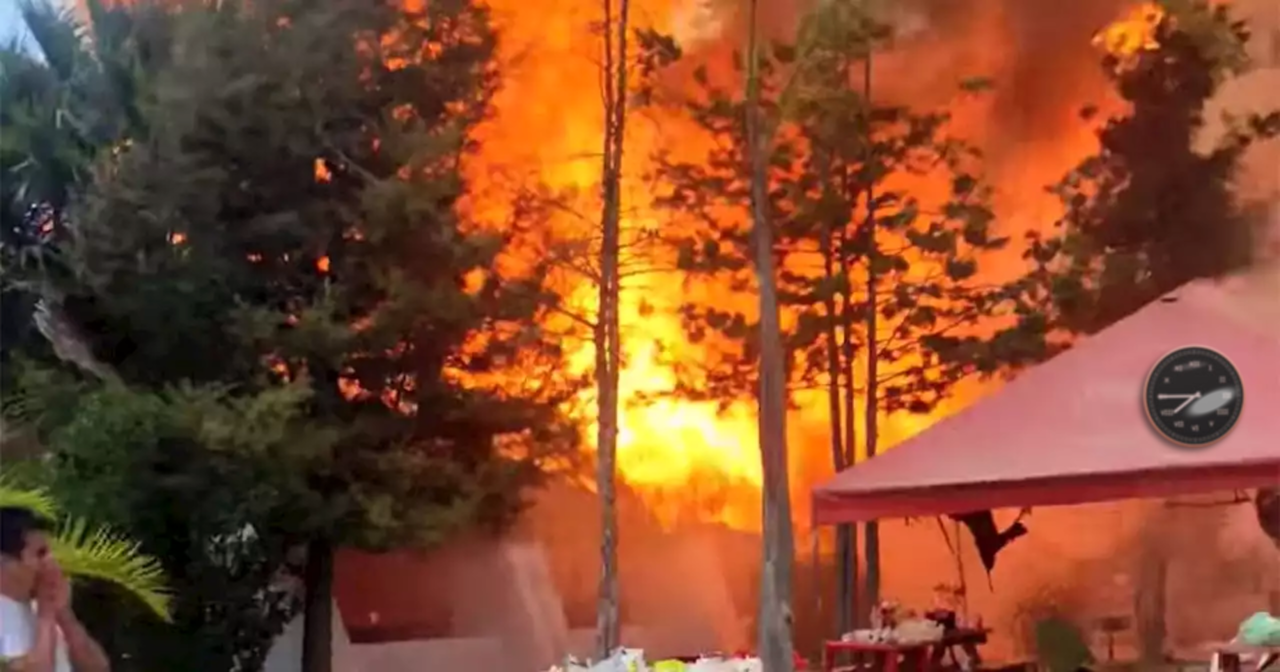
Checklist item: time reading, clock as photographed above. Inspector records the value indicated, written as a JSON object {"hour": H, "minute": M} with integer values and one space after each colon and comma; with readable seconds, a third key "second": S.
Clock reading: {"hour": 7, "minute": 45}
